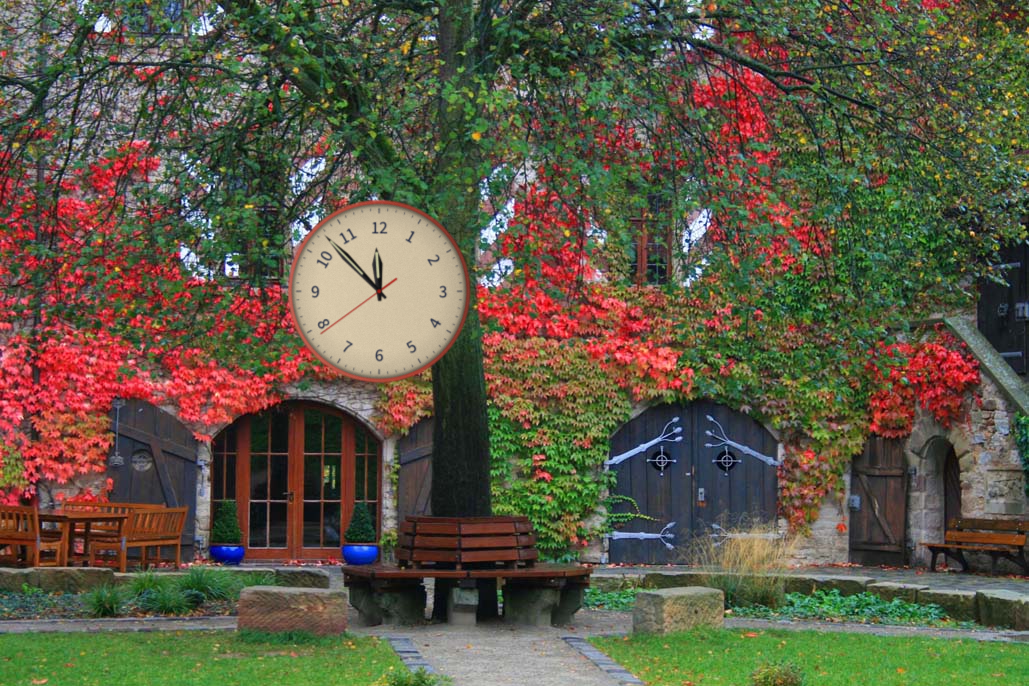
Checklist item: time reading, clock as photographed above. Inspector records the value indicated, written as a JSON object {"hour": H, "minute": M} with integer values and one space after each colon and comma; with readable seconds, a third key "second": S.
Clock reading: {"hour": 11, "minute": 52, "second": 39}
